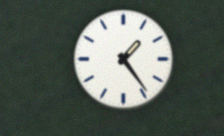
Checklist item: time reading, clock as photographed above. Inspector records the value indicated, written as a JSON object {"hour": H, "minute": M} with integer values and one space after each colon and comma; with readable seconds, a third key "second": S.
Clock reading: {"hour": 1, "minute": 24}
